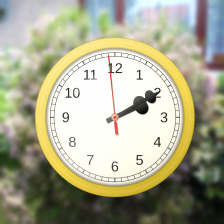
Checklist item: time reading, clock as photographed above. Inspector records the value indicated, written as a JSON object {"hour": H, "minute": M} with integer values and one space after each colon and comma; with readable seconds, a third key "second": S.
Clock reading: {"hour": 2, "minute": 9, "second": 59}
